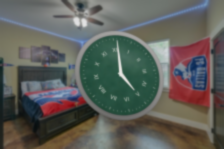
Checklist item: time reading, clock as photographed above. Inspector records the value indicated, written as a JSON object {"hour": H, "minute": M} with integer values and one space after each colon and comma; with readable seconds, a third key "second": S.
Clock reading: {"hour": 5, "minute": 1}
